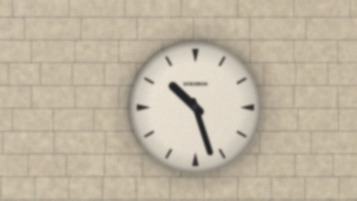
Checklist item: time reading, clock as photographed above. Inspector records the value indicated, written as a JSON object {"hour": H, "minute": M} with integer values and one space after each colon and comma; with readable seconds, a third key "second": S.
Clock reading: {"hour": 10, "minute": 27}
